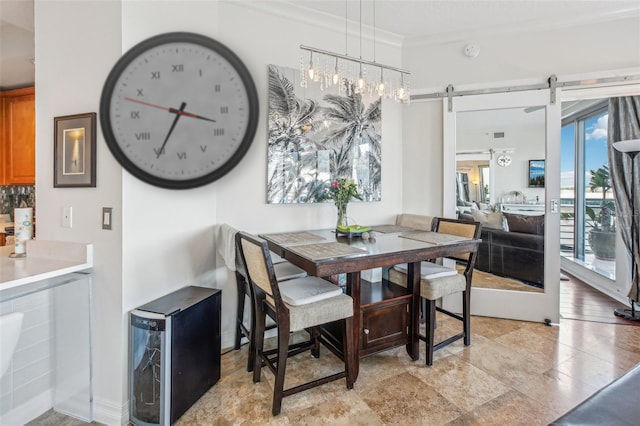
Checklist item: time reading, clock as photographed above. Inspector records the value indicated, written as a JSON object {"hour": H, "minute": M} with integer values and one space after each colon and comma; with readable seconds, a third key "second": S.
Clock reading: {"hour": 3, "minute": 34, "second": 48}
